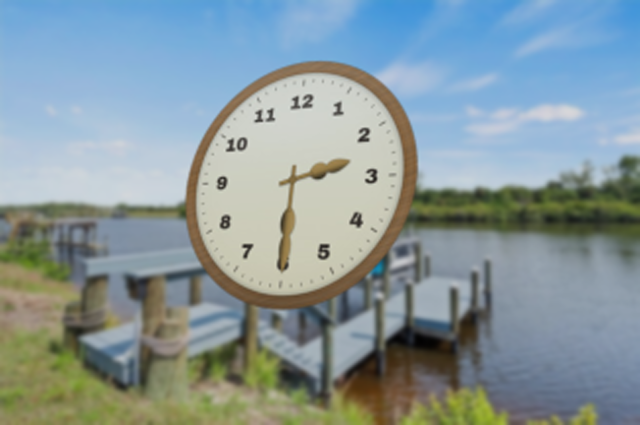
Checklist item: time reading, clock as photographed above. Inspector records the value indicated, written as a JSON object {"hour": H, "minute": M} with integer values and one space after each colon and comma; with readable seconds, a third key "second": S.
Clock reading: {"hour": 2, "minute": 30}
